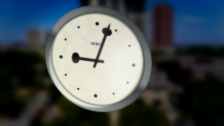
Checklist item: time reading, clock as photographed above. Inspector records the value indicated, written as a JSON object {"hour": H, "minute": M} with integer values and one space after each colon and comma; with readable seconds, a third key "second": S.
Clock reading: {"hour": 9, "minute": 3}
